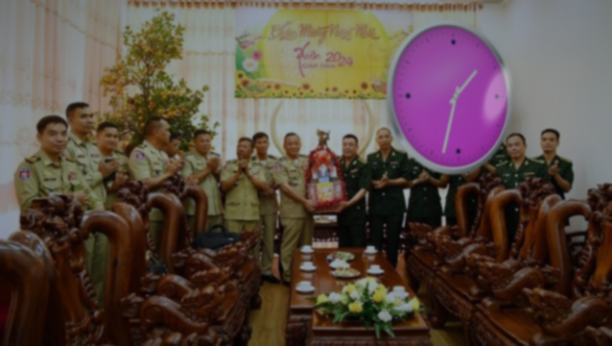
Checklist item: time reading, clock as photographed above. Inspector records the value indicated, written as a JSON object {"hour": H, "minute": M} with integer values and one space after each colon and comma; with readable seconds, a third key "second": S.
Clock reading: {"hour": 1, "minute": 33}
